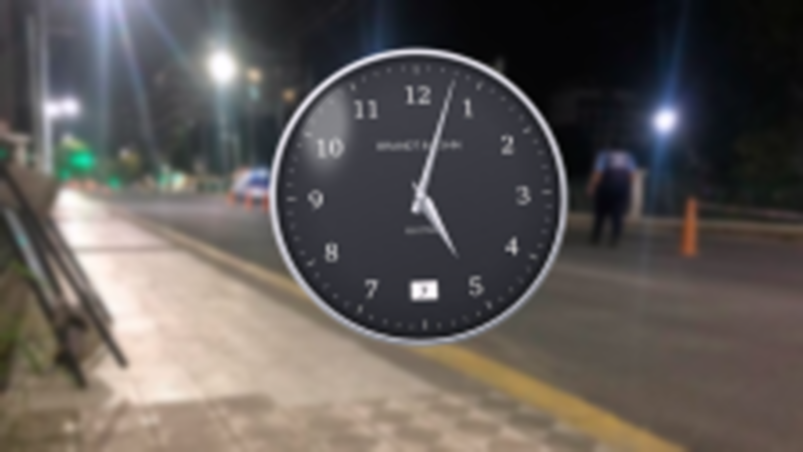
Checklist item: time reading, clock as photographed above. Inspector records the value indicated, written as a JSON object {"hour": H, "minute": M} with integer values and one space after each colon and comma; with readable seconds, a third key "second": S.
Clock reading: {"hour": 5, "minute": 3}
